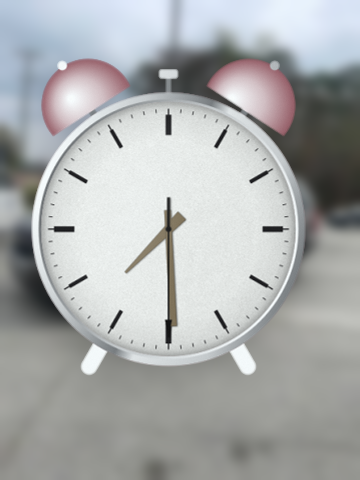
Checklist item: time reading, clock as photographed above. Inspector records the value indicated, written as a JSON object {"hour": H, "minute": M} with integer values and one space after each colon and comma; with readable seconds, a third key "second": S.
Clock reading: {"hour": 7, "minute": 29, "second": 30}
